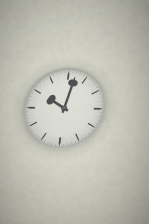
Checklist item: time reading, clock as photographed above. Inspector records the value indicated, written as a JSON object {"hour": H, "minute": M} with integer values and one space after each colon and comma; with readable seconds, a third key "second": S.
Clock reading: {"hour": 10, "minute": 2}
